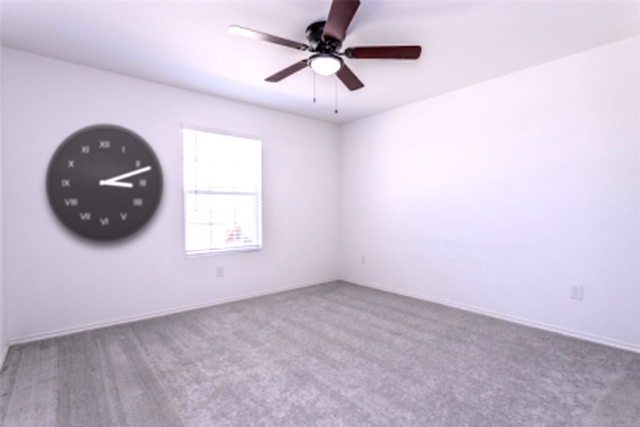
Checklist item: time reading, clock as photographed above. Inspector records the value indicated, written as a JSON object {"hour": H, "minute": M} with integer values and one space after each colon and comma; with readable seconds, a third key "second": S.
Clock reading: {"hour": 3, "minute": 12}
